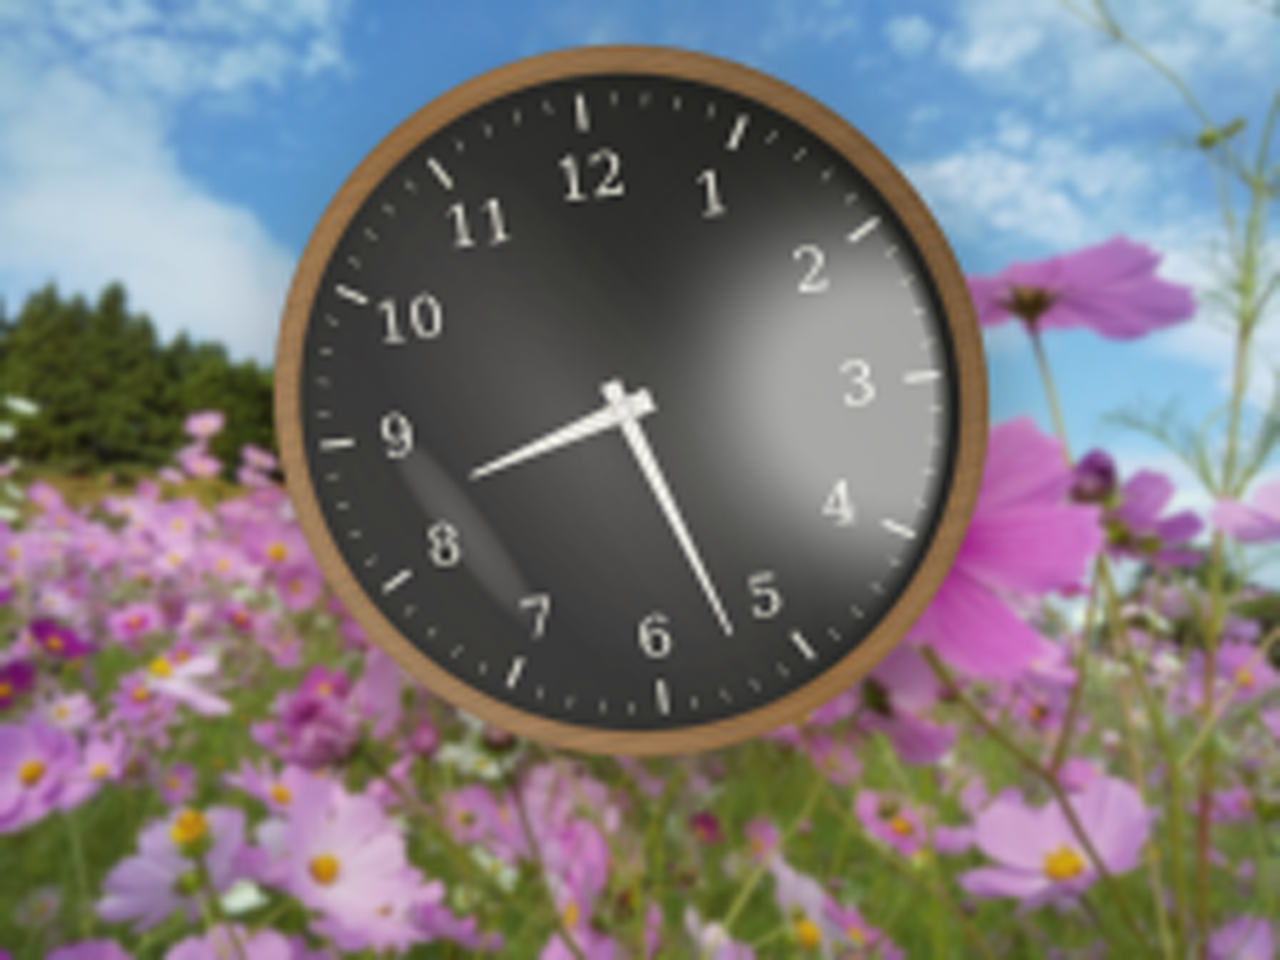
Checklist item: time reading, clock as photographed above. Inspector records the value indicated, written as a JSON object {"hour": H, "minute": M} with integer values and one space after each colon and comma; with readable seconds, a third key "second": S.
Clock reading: {"hour": 8, "minute": 27}
